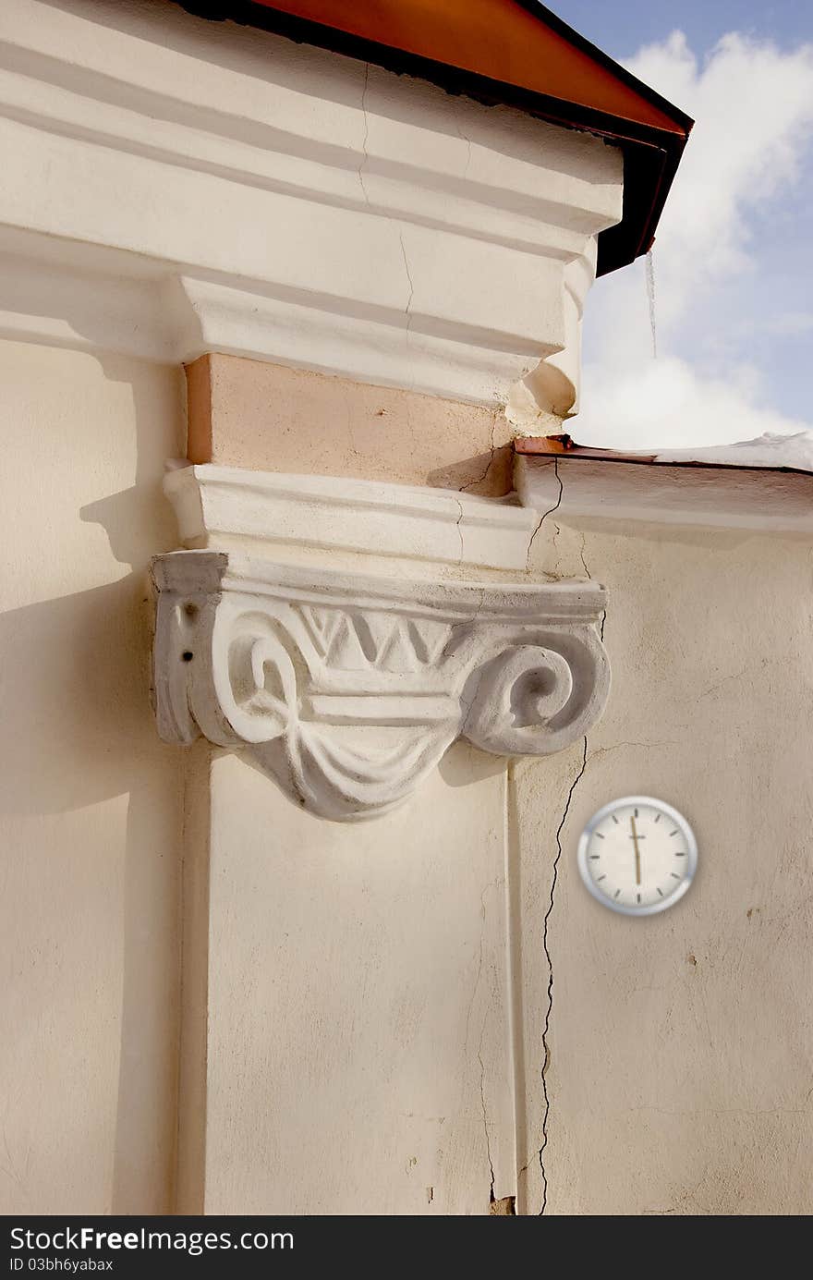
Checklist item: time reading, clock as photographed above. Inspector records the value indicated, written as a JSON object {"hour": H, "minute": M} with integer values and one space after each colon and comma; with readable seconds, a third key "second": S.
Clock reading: {"hour": 5, "minute": 59}
